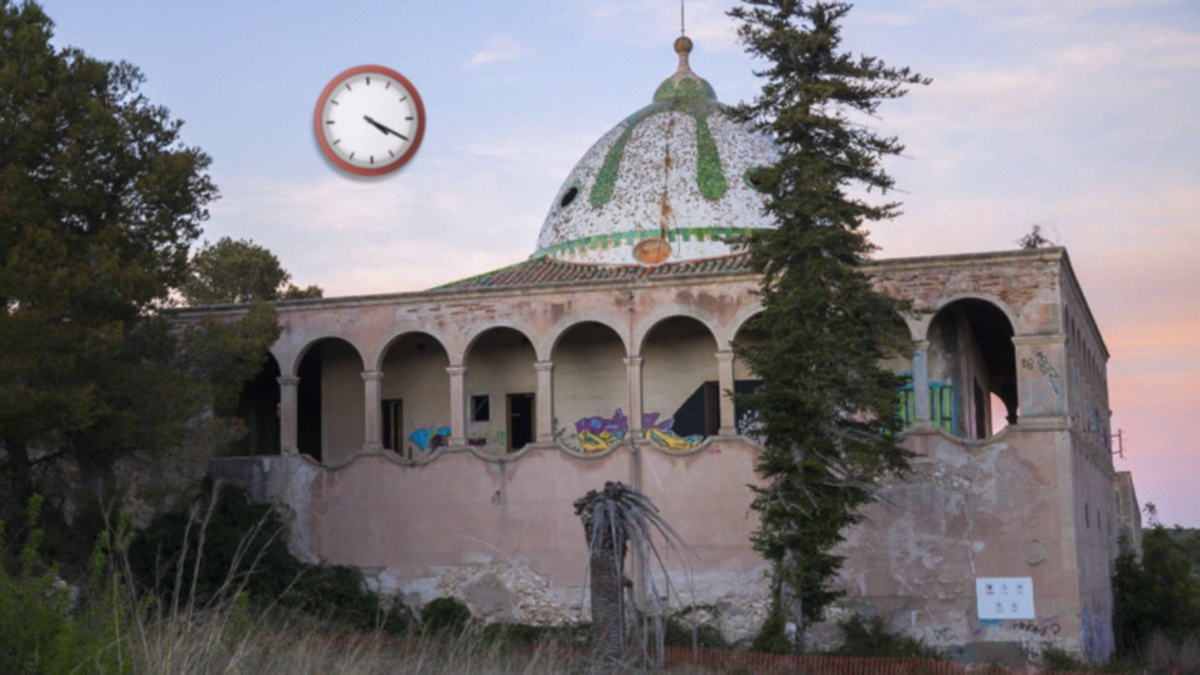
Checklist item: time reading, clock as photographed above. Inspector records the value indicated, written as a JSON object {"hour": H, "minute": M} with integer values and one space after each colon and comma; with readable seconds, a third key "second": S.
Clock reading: {"hour": 4, "minute": 20}
